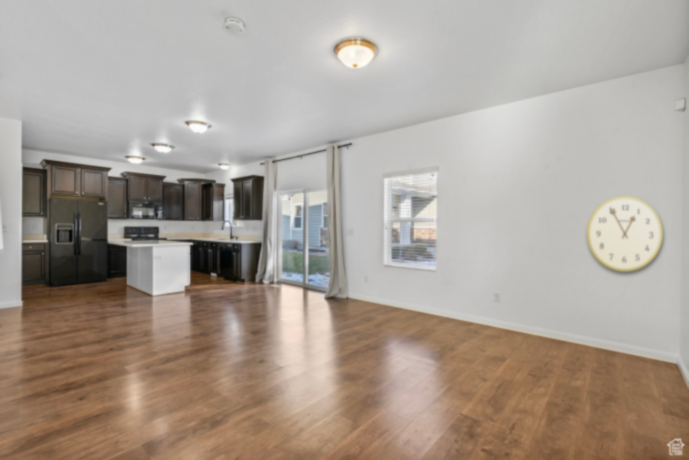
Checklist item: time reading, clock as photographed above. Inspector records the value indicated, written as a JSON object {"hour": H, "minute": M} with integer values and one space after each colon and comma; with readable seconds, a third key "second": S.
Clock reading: {"hour": 12, "minute": 55}
